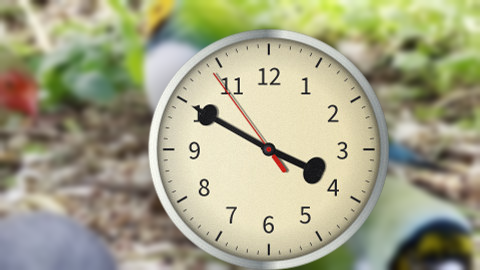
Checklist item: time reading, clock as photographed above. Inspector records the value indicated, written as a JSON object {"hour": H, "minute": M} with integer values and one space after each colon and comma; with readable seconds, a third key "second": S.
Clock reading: {"hour": 3, "minute": 49, "second": 54}
